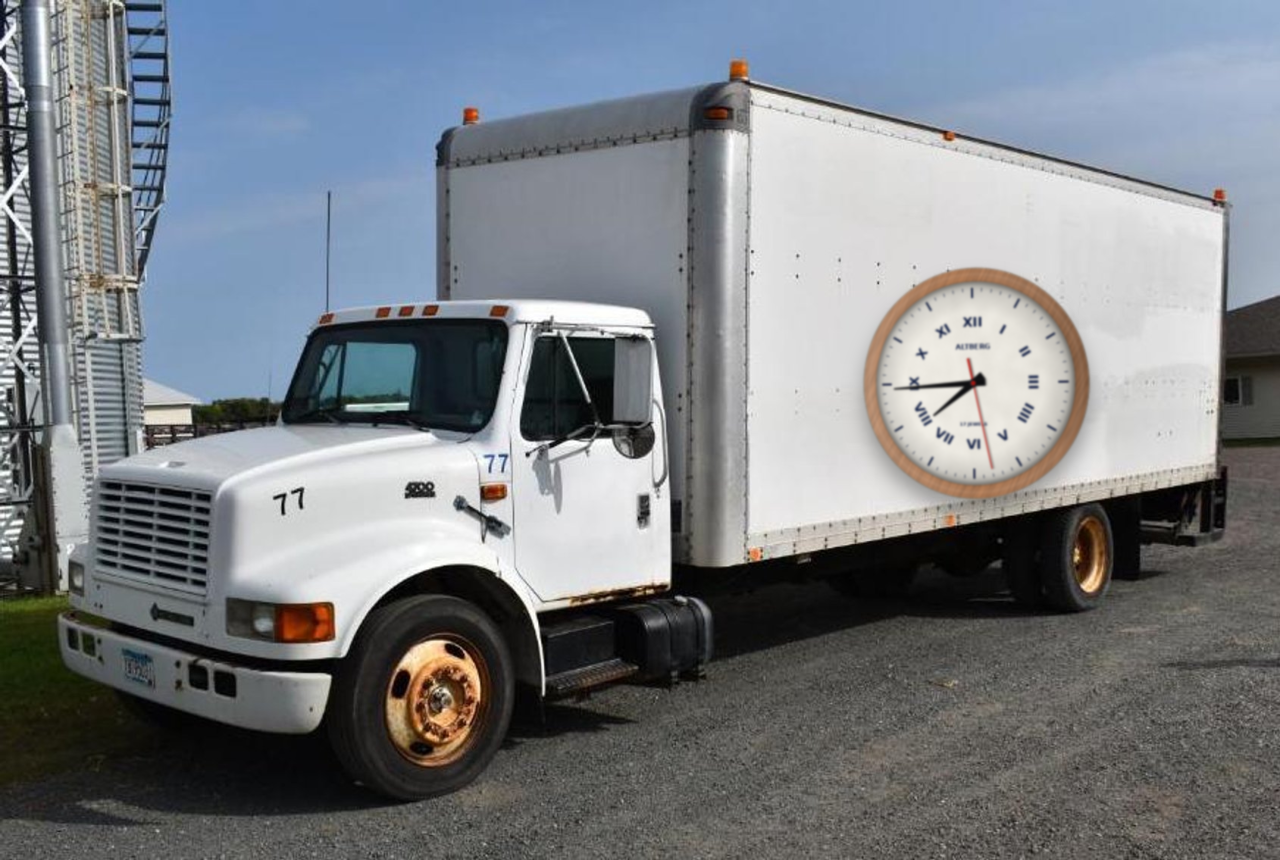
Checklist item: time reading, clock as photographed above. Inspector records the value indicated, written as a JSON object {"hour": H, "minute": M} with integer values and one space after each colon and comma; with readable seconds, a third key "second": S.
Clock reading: {"hour": 7, "minute": 44, "second": 28}
